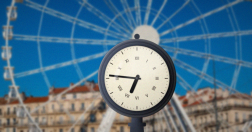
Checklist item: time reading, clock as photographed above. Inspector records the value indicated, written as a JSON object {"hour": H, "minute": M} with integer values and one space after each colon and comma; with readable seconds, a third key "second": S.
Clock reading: {"hour": 6, "minute": 46}
